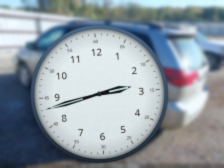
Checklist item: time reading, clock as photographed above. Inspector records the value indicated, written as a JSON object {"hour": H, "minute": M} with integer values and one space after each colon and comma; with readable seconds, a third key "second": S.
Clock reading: {"hour": 2, "minute": 43}
